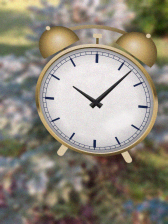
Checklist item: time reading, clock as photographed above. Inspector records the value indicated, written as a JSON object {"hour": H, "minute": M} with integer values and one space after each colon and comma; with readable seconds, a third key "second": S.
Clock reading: {"hour": 10, "minute": 7}
